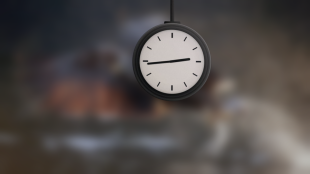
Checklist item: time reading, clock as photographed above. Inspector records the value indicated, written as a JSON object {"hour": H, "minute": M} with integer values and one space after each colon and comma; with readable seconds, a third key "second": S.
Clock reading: {"hour": 2, "minute": 44}
